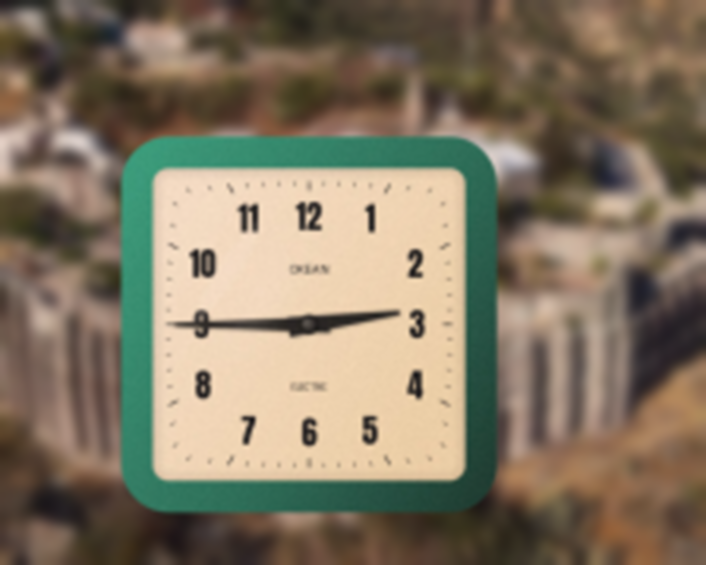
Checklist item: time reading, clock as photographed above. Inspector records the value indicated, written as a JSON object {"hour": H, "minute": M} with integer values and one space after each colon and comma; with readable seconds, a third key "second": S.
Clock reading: {"hour": 2, "minute": 45}
